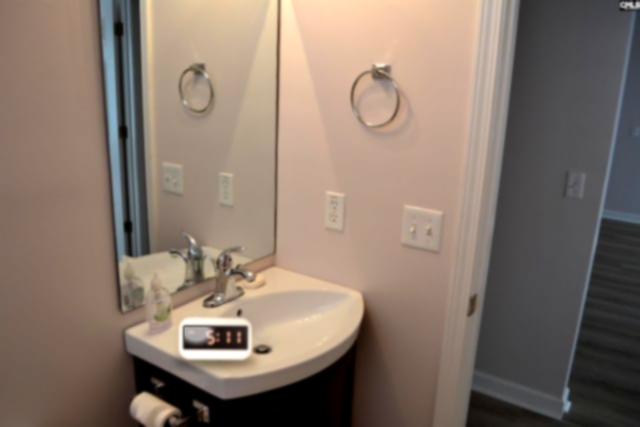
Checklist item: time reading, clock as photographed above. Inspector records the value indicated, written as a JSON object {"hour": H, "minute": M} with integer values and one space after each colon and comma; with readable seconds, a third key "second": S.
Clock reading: {"hour": 5, "minute": 11}
